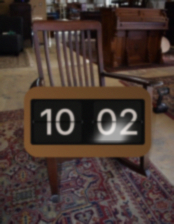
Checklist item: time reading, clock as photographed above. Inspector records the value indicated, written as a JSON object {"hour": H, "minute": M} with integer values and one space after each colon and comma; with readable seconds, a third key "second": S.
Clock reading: {"hour": 10, "minute": 2}
